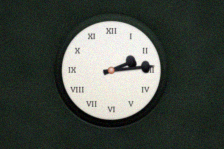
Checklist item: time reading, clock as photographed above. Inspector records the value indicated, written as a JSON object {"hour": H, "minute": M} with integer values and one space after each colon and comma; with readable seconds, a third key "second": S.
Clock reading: {"hour": 2, "minute": 14}
